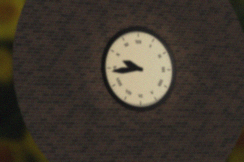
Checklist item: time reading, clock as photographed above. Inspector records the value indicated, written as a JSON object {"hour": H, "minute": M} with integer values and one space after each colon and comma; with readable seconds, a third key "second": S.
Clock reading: {"hour": 9, "minute": 44}
